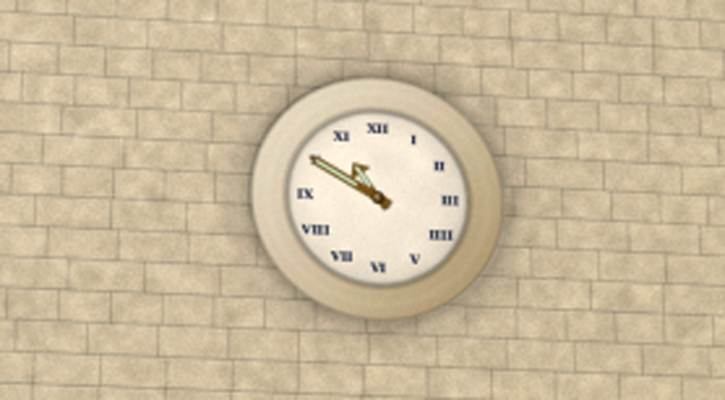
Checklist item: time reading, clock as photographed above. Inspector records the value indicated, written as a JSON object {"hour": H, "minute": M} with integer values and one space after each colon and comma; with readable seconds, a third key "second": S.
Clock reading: {"hour": 10, "minute": 50}
